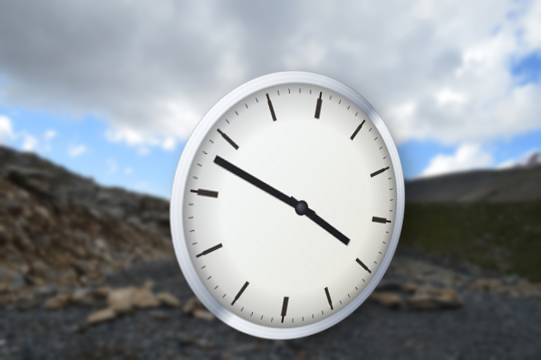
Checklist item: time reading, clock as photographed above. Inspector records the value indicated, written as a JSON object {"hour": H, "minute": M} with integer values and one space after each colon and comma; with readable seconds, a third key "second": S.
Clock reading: {"hour": 3, "minute": 48}
